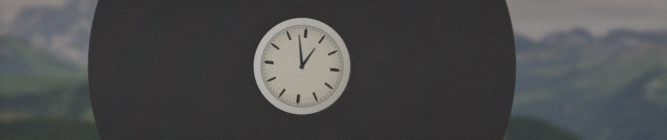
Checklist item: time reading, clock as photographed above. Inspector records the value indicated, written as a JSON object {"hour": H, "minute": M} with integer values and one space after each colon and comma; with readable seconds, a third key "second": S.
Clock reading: {"hour": 12, "minute": 58}
